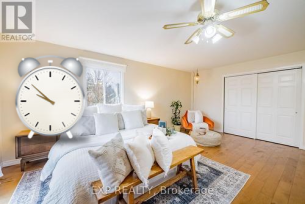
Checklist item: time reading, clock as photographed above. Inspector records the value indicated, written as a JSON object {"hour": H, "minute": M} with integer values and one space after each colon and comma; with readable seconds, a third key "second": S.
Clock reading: {"hour": 9, "minute": 52}
